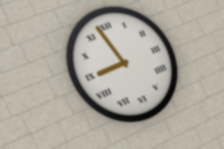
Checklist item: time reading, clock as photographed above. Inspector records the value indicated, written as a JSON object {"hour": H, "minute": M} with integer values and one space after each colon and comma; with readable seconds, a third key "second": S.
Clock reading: {"hour": 8, "minute": 58}
